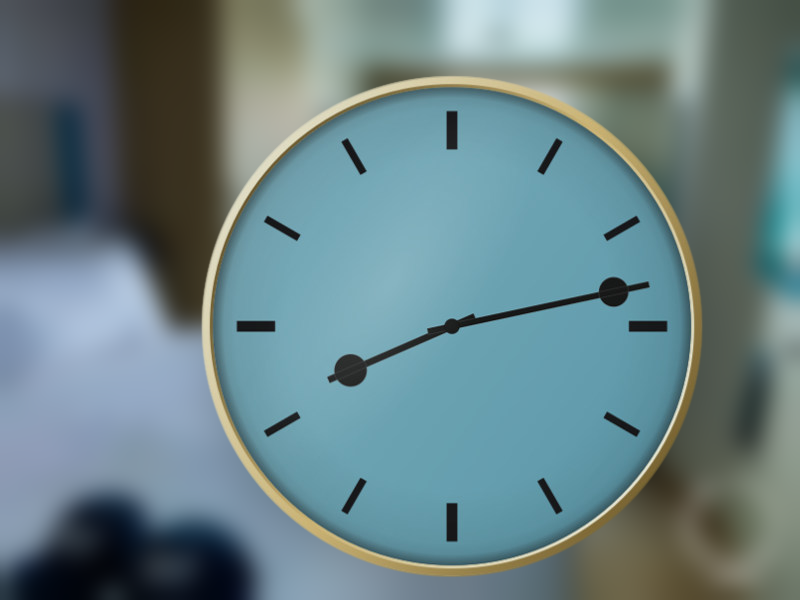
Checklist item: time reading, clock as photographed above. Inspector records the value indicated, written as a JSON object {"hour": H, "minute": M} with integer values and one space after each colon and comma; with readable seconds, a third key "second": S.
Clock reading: {"hour": 8, "minute": 13}
